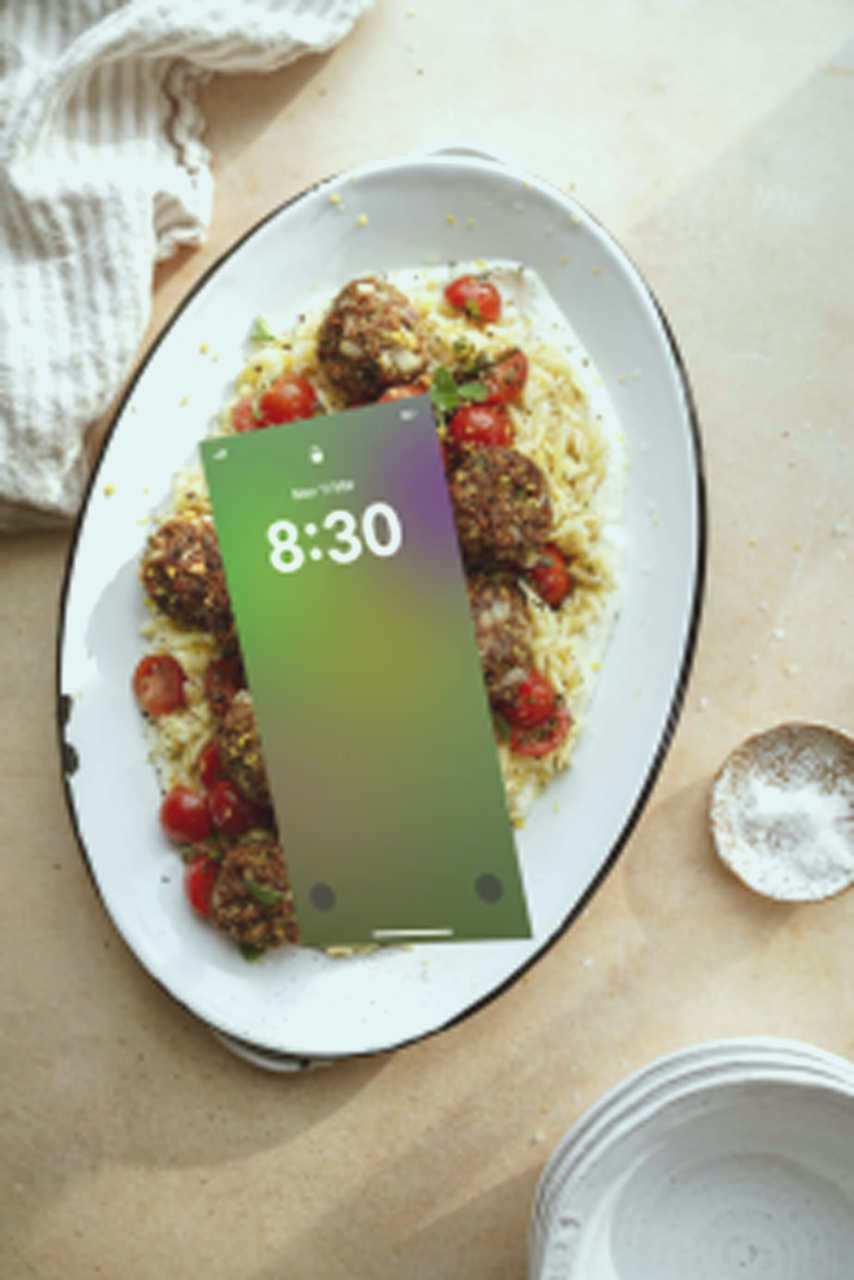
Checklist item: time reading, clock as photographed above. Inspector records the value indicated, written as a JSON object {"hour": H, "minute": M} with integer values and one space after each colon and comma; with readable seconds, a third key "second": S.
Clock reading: {"hour": 8, "minute": 30}
